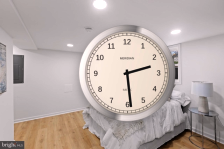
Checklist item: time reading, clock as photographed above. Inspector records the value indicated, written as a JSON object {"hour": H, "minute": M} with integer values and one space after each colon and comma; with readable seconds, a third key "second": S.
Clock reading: {"hour": 2, "minute": 29}
